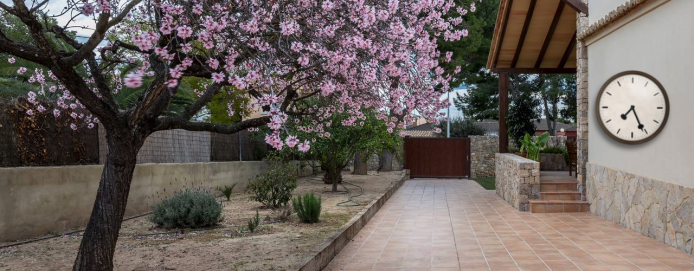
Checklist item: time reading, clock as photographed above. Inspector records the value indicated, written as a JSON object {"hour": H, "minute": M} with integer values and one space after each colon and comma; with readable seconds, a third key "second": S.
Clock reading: {"hour": 7, "minute": 26}
